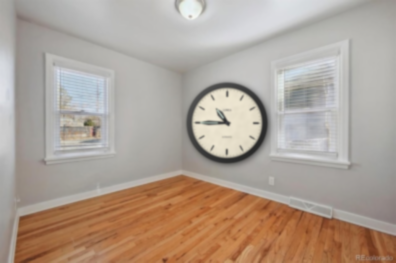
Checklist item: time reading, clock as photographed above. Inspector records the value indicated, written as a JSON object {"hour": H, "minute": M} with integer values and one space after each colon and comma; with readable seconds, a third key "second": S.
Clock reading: {"hour": 10, "minute": 45}
